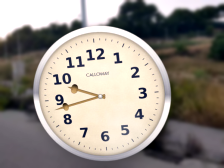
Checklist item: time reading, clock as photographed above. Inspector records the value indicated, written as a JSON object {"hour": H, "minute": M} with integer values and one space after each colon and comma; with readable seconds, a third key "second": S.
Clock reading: {"hour": 9, "minute": 43}
